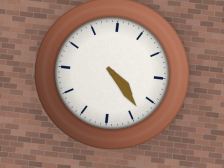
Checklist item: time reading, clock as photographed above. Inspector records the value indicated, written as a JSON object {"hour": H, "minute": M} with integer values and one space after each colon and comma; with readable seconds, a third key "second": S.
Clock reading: {"hour": 4, "minute": 23}
